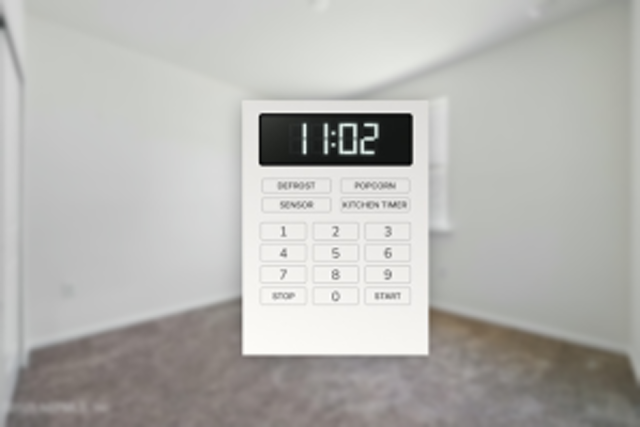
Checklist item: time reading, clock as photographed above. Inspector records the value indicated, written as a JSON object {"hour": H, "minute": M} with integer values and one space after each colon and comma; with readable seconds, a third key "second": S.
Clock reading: {"hour": 11, "minute": 2}
